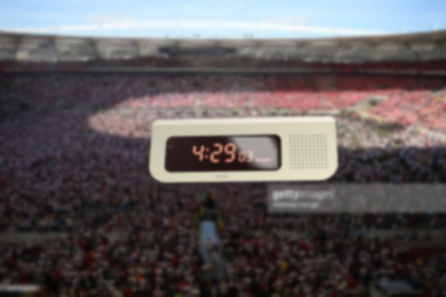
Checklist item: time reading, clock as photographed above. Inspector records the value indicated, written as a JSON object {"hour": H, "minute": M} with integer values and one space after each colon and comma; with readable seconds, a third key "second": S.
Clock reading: {"hour": 4, "minute": 29}
